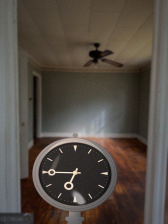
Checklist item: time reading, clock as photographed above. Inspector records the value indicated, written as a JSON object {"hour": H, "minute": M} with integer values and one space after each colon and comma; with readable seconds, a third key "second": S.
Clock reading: {"hour": 6, "minute": 45}
